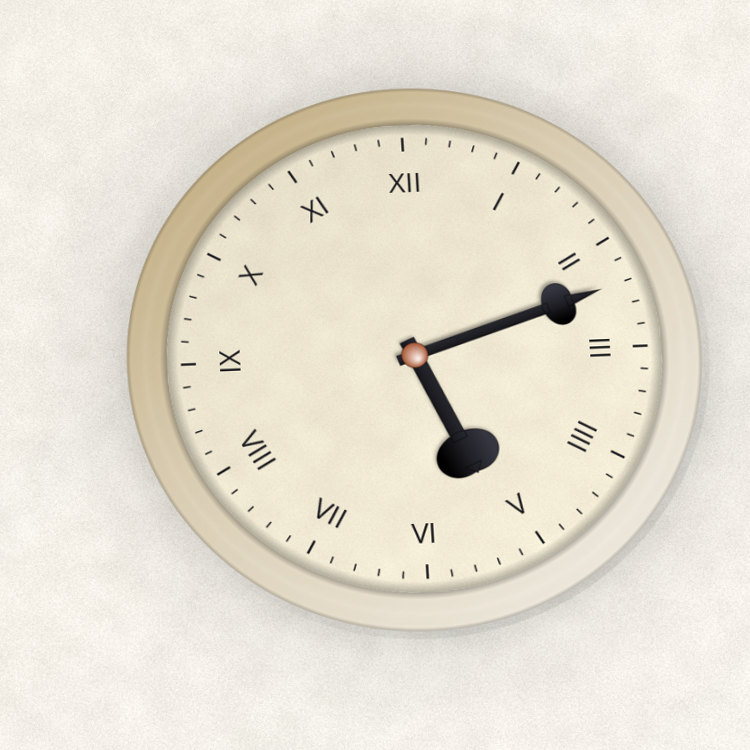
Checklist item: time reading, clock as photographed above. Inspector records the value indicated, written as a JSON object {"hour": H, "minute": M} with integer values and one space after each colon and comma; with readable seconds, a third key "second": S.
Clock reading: {"hour": 5, "minute": 12}
